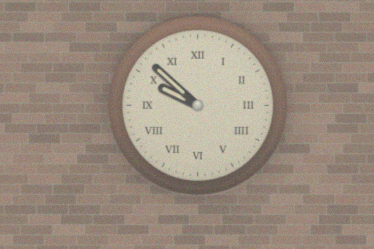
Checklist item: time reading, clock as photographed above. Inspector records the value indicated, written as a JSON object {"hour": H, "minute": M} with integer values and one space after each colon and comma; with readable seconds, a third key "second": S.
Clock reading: {"hour": 9, "minute": 52}
